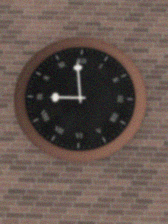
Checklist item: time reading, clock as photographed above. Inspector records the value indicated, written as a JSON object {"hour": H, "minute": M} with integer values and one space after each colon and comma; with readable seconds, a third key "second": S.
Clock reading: {"hour": 8, "minute": 59}
